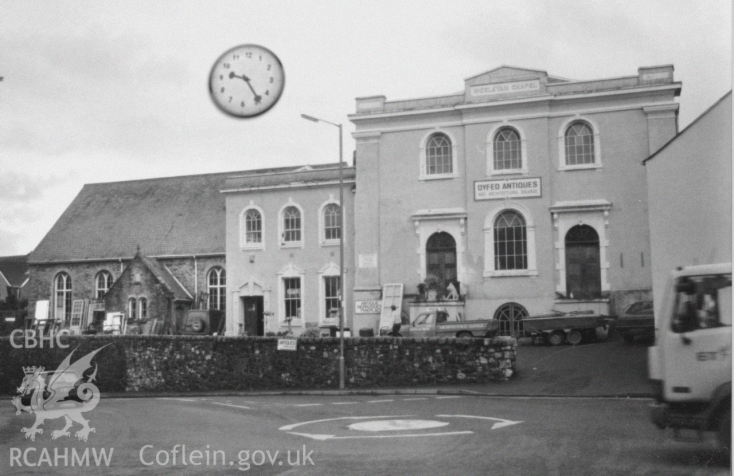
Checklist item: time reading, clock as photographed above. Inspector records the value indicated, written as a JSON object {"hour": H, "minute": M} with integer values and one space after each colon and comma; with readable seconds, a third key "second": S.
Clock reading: {"hour": 9, "minute": 24}
